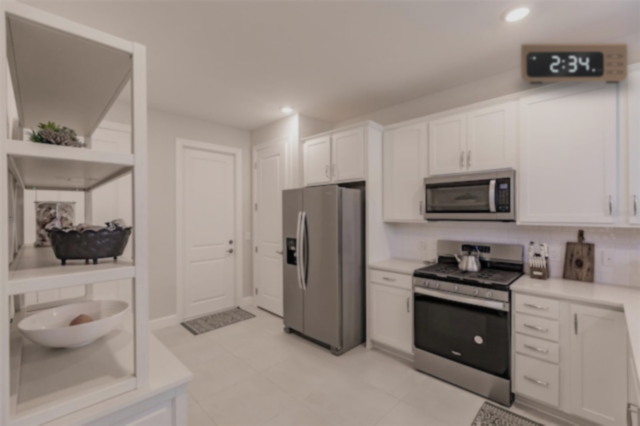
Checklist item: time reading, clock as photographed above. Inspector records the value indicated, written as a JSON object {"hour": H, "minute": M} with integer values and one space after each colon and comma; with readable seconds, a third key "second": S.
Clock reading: {"hour": 2, "minute": 34}
